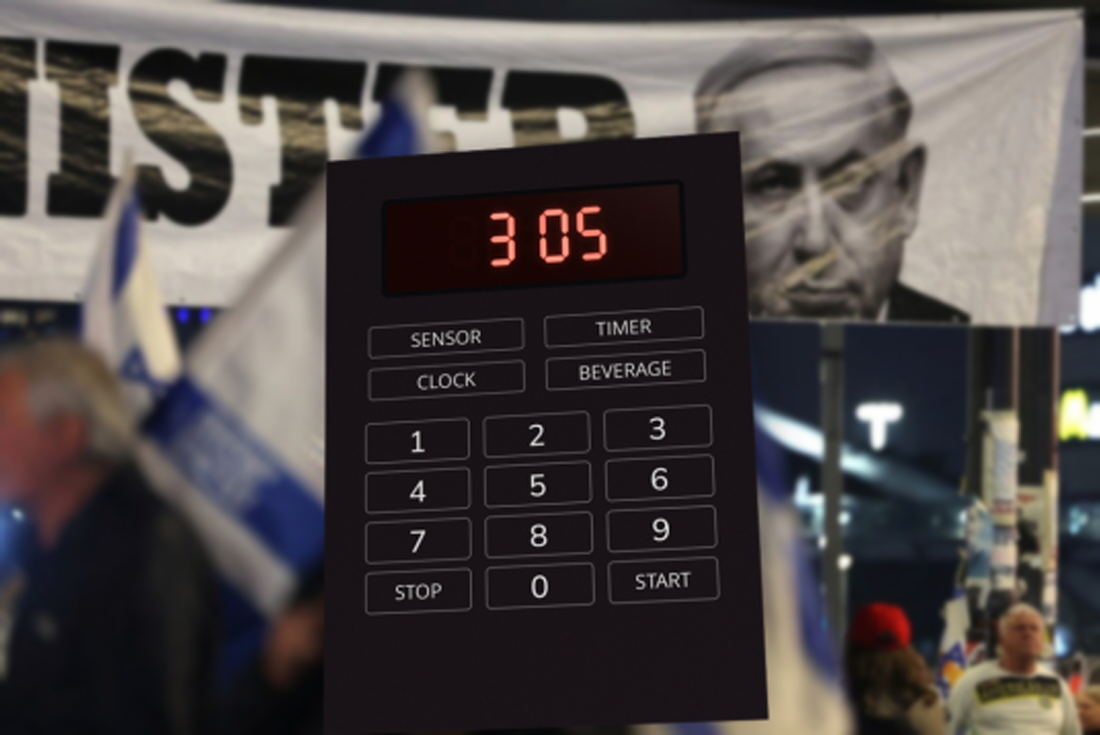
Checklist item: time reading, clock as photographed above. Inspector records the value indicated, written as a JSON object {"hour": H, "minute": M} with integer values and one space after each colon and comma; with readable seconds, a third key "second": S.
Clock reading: {"hour": 3, "minute": 5}
